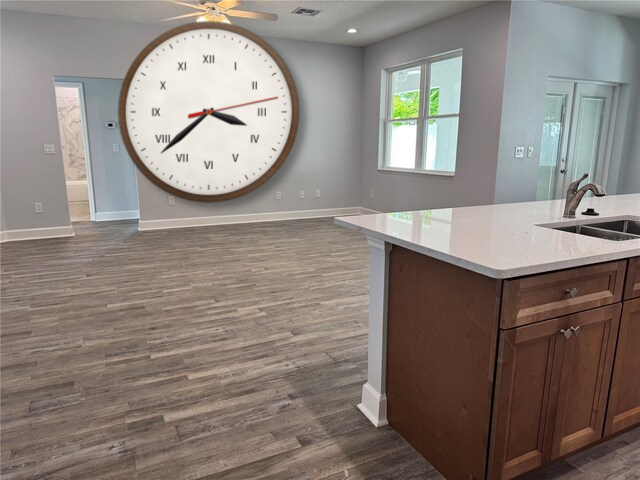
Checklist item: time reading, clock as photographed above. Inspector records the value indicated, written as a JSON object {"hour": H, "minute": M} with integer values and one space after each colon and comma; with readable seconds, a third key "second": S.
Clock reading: {"hour": 3, "minute": 38, "second": 13}
